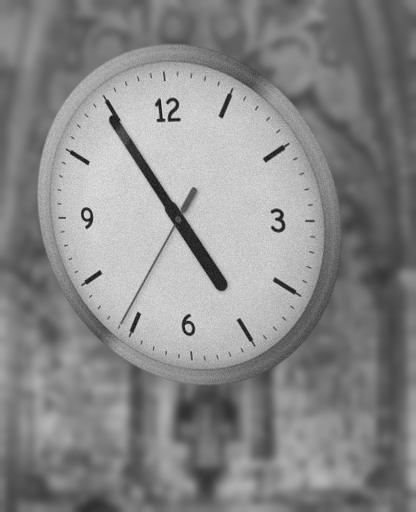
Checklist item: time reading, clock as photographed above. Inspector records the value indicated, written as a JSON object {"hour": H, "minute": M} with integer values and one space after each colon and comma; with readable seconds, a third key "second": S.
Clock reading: {"hour": 4, "minute": 54, "second": 36}
